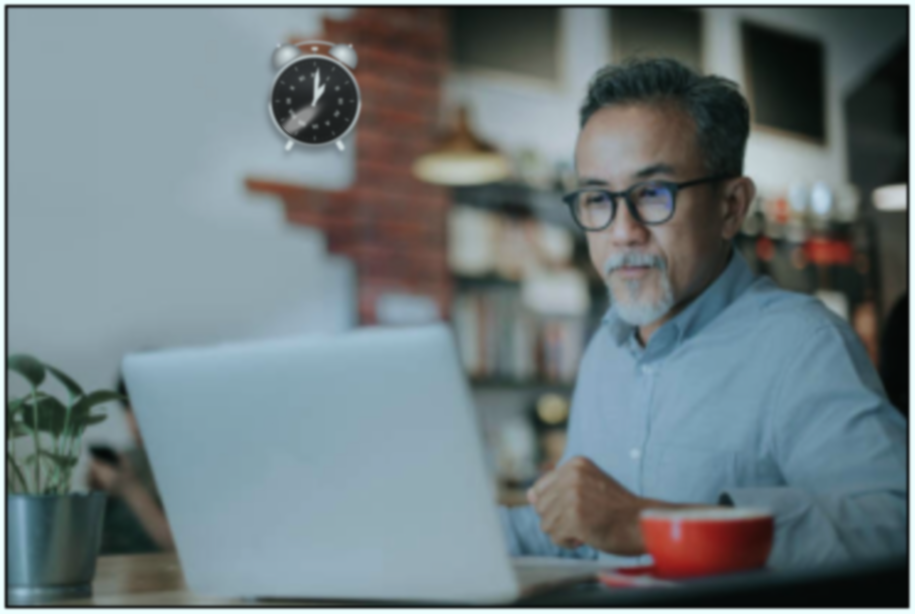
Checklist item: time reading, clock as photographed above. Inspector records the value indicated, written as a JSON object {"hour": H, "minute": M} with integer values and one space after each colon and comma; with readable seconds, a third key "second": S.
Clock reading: {"hour": 1, "minute": 1}
